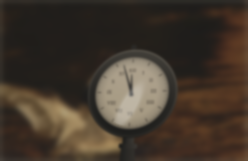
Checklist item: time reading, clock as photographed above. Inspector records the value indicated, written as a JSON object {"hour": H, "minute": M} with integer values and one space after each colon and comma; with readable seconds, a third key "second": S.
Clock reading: {"hour": 11, "minute": 57}
